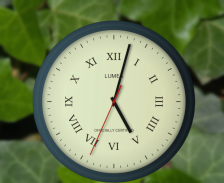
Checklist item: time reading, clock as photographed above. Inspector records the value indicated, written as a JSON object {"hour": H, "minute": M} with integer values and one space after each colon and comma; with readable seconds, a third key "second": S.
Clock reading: {"hour": 5, "minute": 2, "second": 34}
